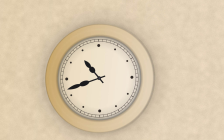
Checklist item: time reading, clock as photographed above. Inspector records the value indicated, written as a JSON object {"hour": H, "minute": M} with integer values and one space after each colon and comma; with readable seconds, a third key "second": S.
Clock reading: {"hour": 10, "minute": 42}
